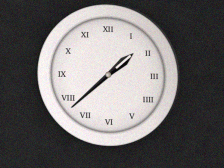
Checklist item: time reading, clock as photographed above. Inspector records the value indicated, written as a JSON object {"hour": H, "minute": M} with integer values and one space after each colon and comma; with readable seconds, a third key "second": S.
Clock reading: {"hour": 1, "minute": 38}
